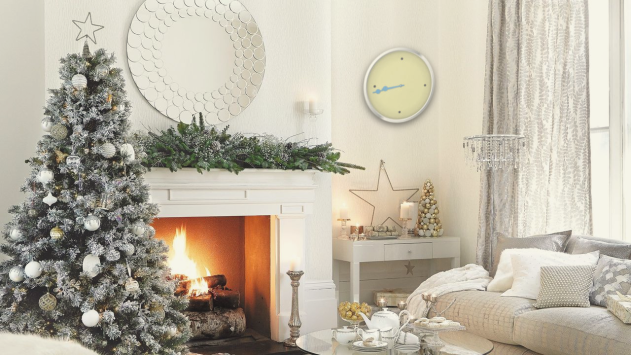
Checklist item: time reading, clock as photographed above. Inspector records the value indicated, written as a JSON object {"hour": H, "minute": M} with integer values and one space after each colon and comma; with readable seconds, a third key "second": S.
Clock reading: {"hour": 8, "minute": 43}
